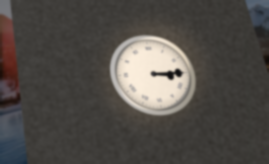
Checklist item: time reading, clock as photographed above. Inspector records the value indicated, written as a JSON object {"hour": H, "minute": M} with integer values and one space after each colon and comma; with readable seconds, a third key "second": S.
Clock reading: {"hour": 3, "minute": 15}
